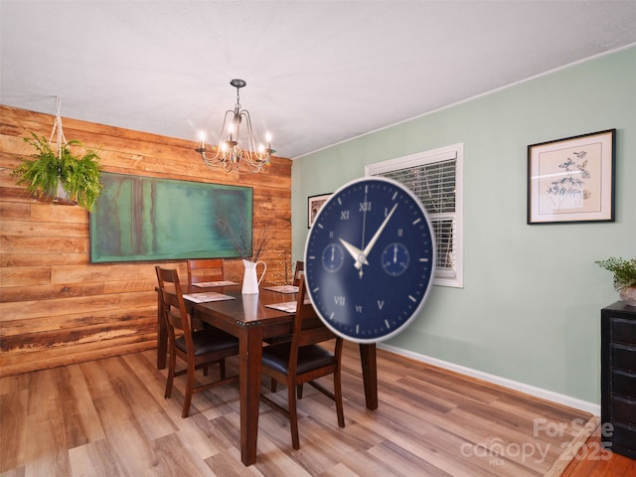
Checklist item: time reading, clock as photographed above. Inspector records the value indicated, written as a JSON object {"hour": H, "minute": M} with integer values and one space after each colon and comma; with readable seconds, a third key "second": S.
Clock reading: {"hour": 10, "minute": 6}
